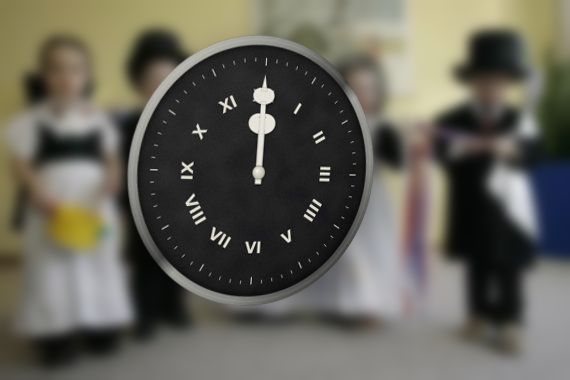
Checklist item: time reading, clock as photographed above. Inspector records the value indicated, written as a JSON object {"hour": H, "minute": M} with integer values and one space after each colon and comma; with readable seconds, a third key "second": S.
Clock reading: {"hour": 12, "minute": 0}
